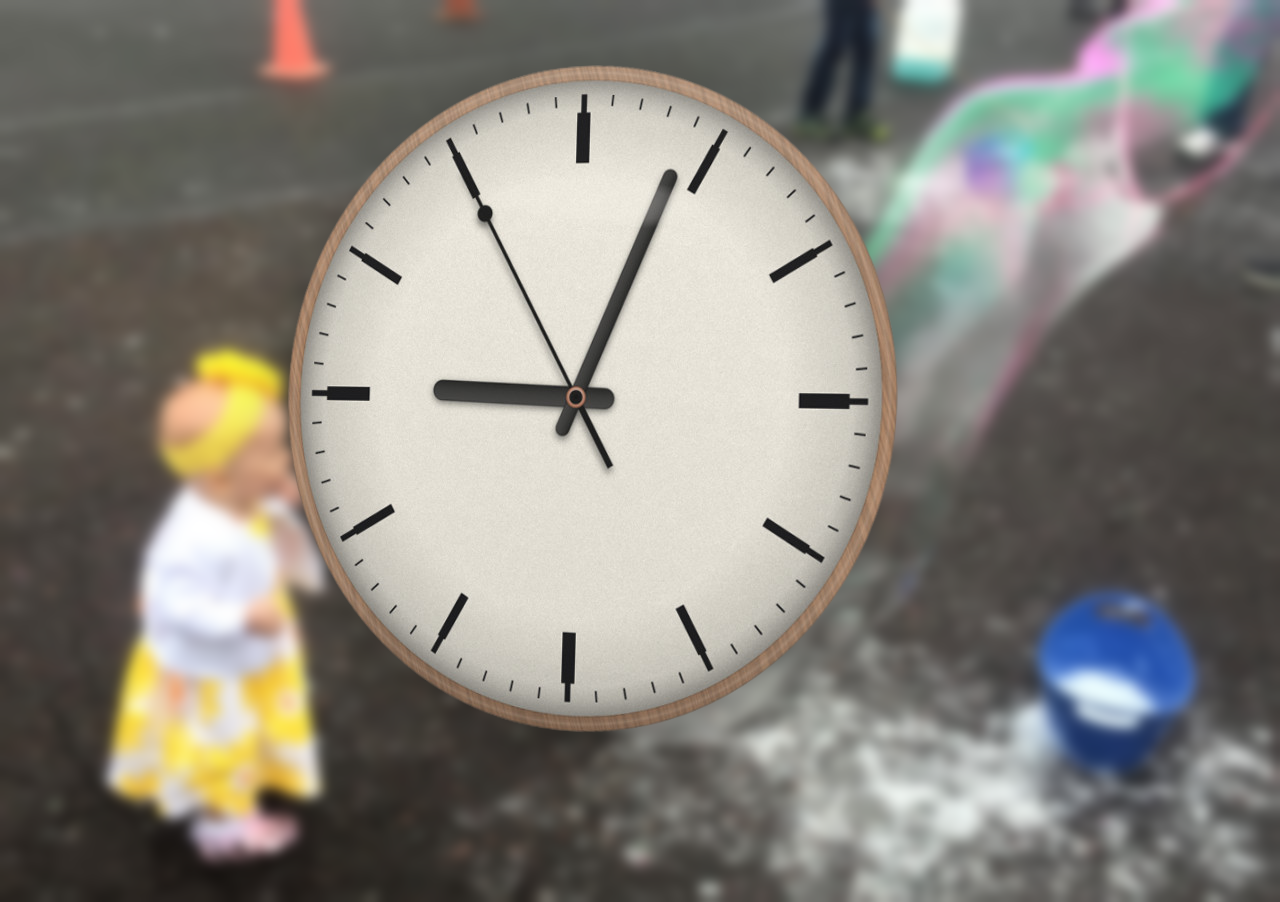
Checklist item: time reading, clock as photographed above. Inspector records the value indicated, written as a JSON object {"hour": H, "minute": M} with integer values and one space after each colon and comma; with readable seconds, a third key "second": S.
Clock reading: {"hour": 9, "minute": 3, "second": 55}
